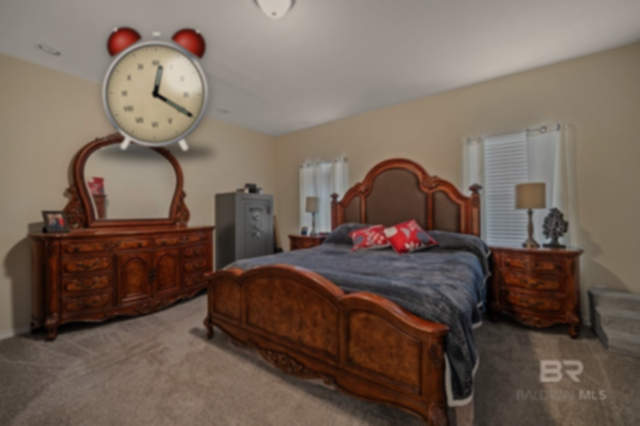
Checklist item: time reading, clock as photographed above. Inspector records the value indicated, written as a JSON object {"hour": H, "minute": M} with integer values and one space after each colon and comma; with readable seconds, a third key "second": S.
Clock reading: {"hour": 12, "minute": 20}
